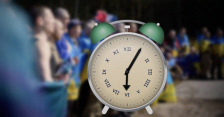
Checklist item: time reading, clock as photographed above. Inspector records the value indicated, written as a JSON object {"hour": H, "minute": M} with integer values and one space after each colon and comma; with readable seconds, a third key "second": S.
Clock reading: {"hour": 6, "minute": 5}
